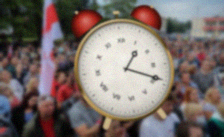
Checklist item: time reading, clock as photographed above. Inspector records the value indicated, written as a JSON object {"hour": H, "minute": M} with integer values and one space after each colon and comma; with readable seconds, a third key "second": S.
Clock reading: {"hour": 1, "minute": 19}
